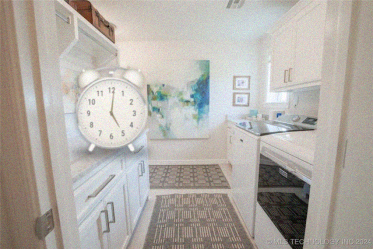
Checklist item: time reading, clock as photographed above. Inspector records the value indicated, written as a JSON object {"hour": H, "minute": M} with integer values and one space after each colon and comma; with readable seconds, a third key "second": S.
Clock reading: {"hour": 5, "minute": 1}
